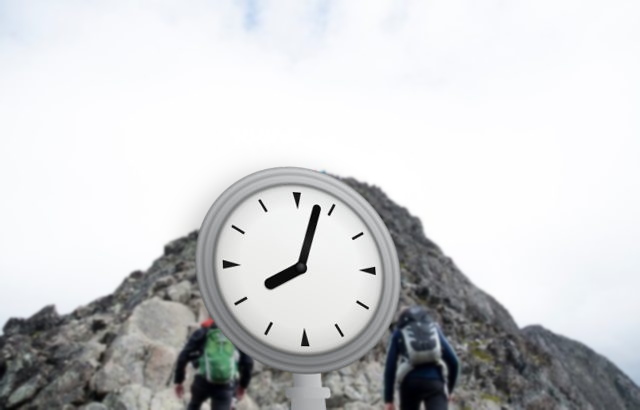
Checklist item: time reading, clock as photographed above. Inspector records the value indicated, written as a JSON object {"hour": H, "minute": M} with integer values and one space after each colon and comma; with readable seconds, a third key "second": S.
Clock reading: {"hour": 8, "minute": 3}
